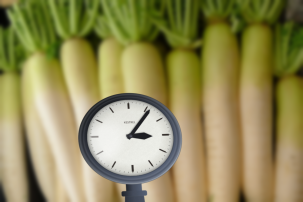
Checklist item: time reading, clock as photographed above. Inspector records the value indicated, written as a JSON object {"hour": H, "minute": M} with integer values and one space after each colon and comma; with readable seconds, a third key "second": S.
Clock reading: {"hour": 3, "minute": 6}
